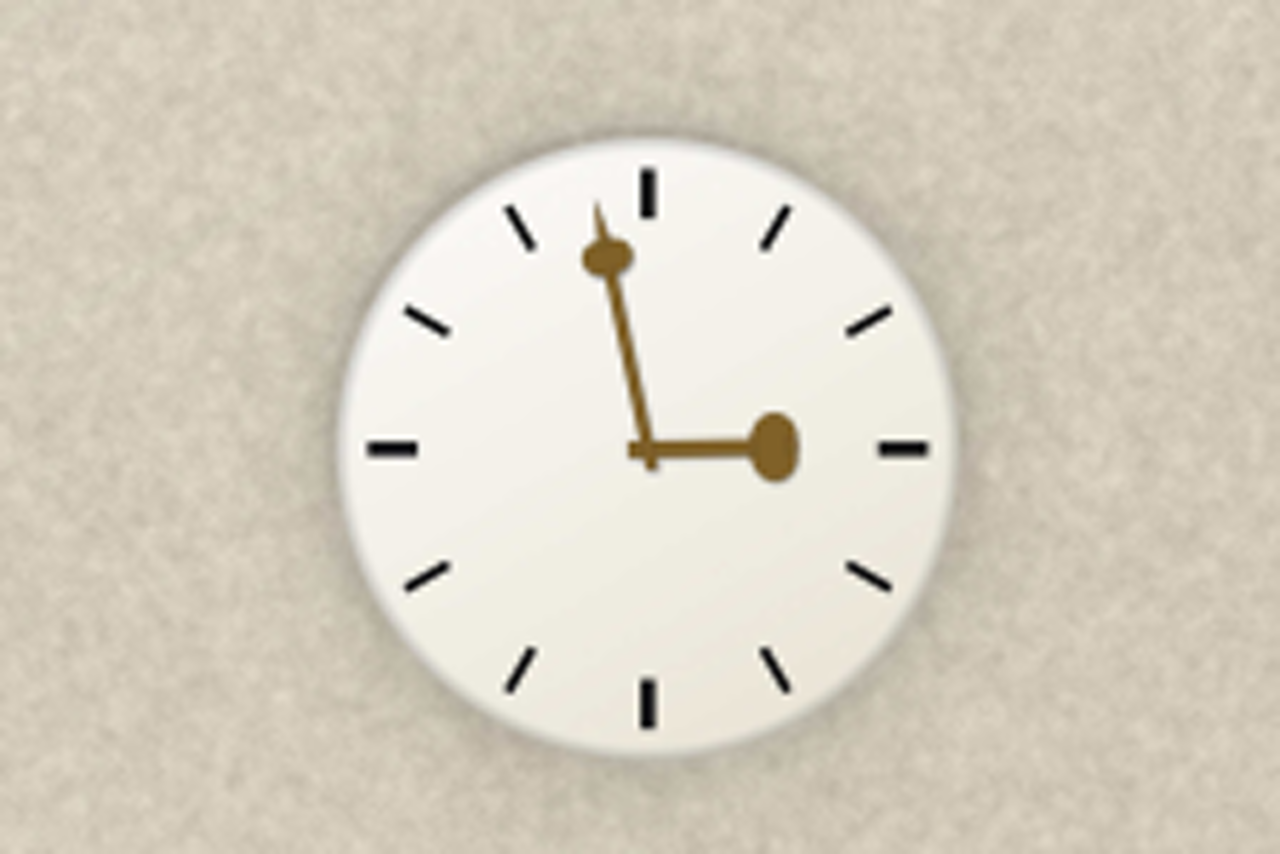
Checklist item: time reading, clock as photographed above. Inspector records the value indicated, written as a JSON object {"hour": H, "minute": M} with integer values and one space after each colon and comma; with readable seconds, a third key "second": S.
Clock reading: {"hour": 2, "minute": 58}
